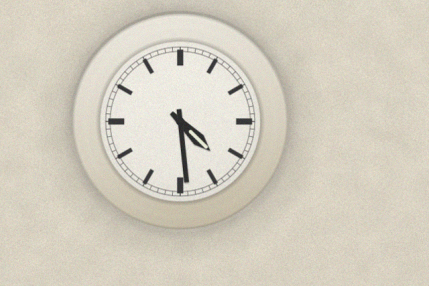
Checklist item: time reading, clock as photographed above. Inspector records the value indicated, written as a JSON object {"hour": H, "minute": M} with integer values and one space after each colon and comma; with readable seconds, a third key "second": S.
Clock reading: {"hour": 4, "minute": 29}
